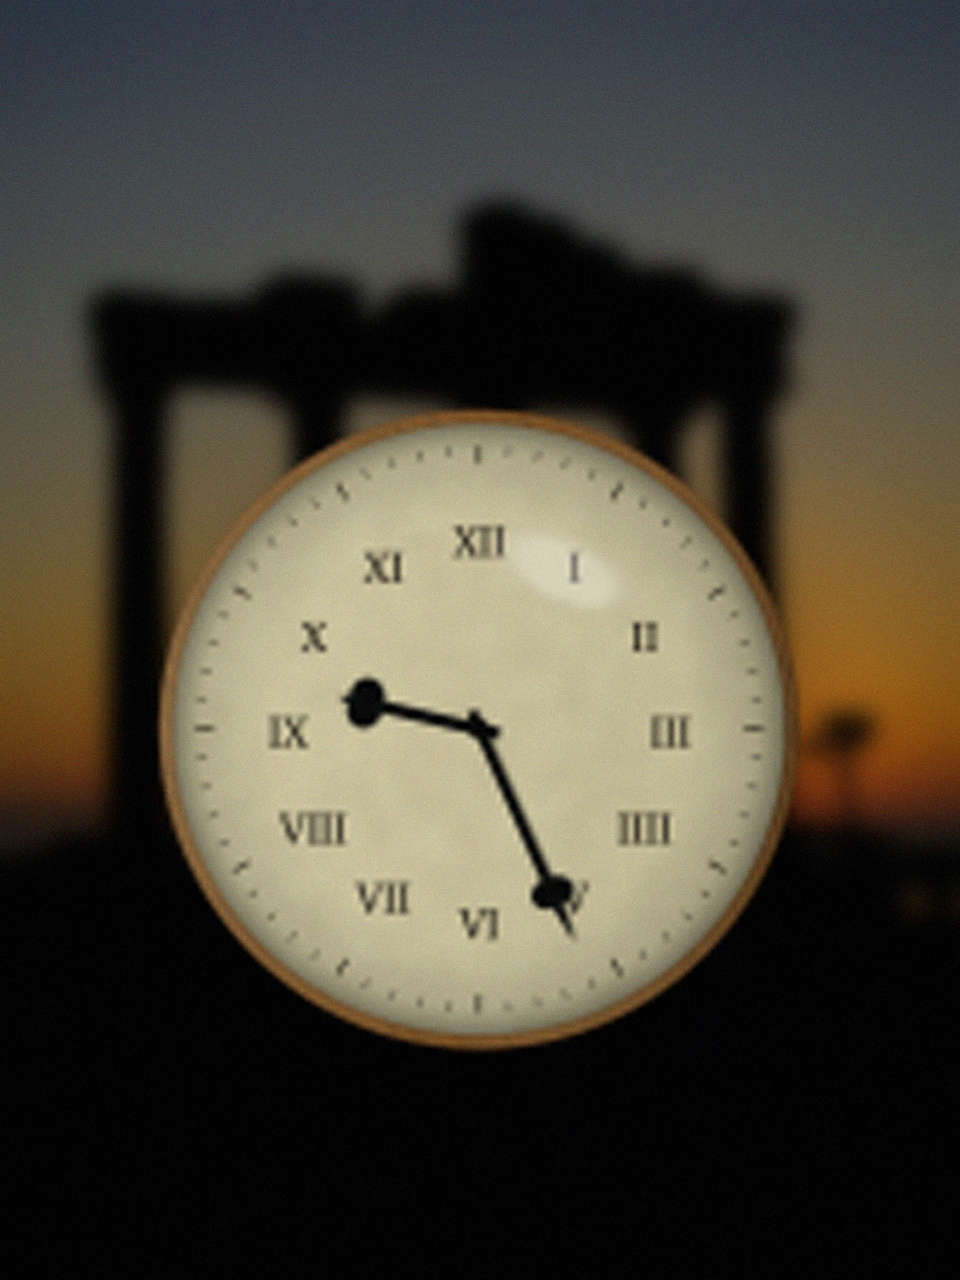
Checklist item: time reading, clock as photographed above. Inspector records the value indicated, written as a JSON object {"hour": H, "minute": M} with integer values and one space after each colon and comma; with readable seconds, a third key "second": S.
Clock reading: {"hour": 9, "minute": 26}
